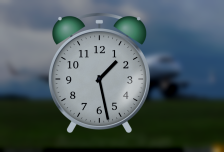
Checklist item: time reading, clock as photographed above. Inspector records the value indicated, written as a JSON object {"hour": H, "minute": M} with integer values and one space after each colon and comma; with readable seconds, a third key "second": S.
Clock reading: {"hour": 1, "minute": 28}
